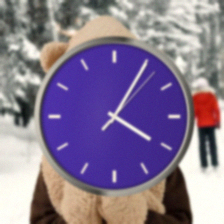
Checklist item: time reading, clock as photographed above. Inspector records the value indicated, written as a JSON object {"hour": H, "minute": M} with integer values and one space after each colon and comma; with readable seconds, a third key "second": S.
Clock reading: {"hour": 4, "minute": 5, "second": 7}
